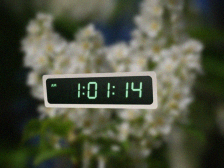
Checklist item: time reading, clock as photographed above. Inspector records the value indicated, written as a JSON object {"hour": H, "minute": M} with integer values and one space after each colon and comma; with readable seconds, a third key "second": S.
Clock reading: {"hour": 1, "minute": 1, "second": 14}
